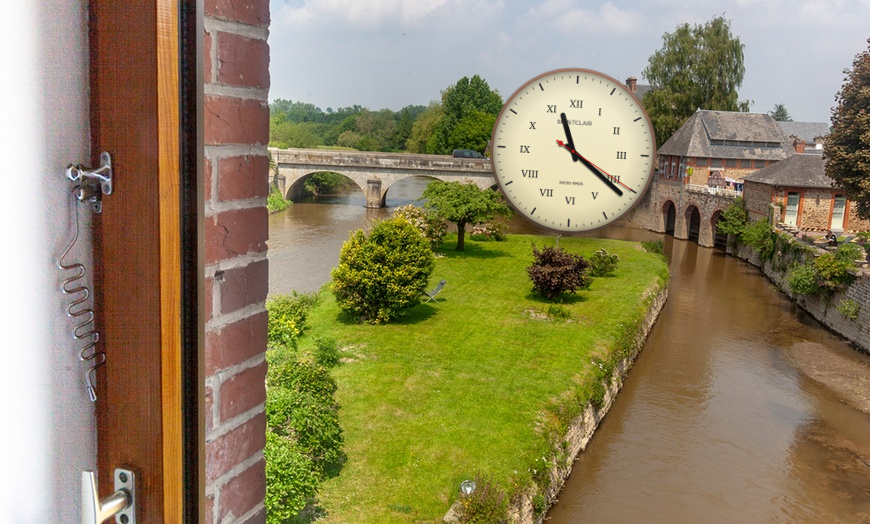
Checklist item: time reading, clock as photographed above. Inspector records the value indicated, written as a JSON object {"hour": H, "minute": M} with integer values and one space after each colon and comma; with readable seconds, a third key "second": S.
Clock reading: {"hour": 11, "minute": 21, "second": 20}
